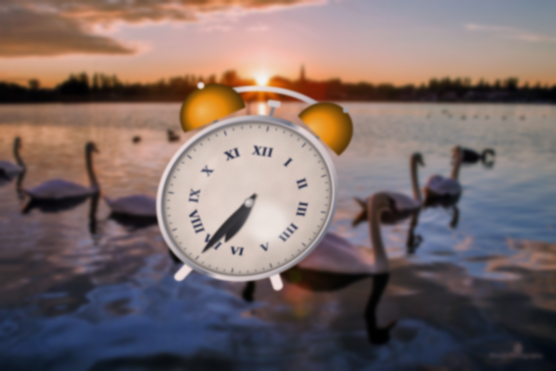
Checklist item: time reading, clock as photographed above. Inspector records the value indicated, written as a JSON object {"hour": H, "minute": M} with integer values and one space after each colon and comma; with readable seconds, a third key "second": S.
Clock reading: {"hour": 6, "minute": 35}
